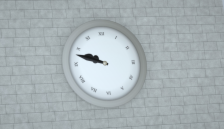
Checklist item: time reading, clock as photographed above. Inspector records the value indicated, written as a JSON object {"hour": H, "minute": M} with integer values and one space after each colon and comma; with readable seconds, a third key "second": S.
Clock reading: {"hour": 9, "minute": 48}
